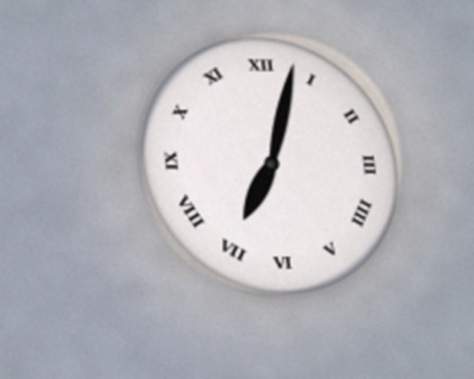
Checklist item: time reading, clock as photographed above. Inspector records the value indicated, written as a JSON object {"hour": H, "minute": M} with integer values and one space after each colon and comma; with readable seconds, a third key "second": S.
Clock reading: {"hour": 7, "minute": 3}
